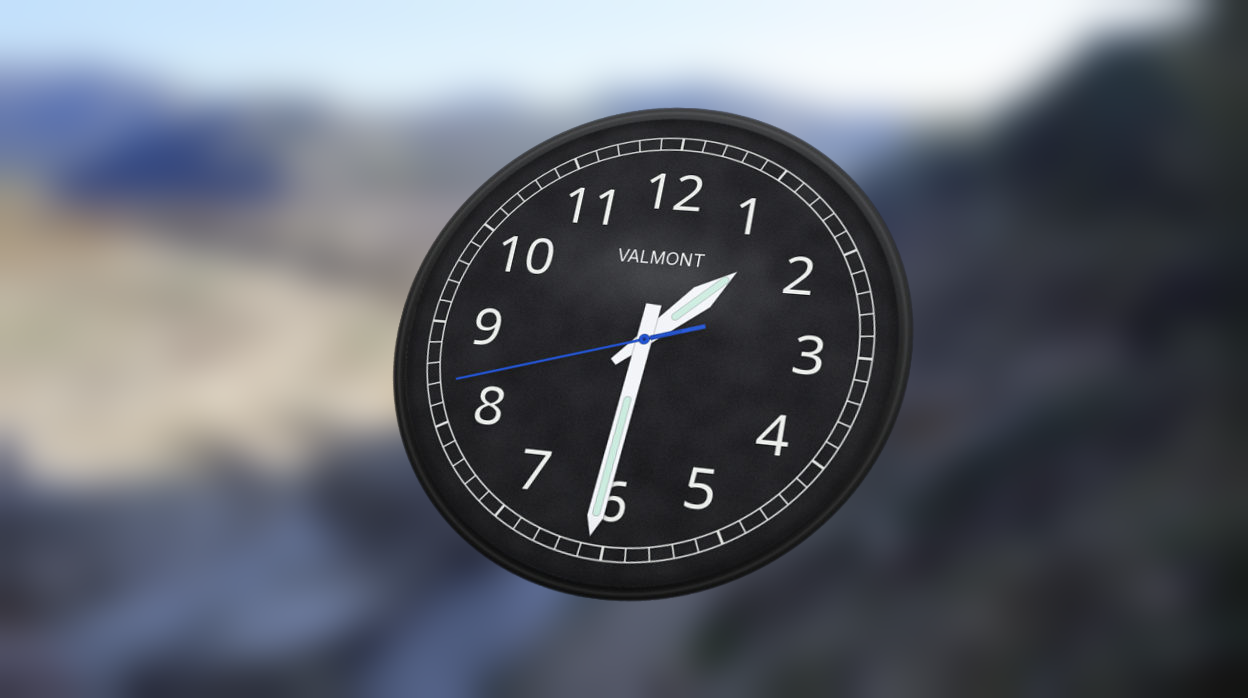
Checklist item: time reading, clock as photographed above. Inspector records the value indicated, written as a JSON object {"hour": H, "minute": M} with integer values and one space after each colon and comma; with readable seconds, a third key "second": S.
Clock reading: {"hour": 1, "minute": 30, "second": 42}
